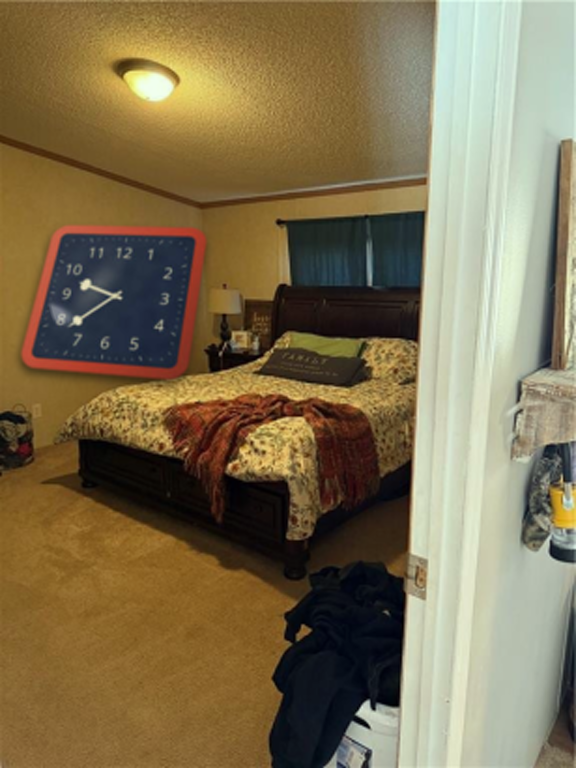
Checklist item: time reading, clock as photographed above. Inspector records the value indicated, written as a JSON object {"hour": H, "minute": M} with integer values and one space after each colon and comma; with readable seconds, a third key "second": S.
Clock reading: {"hour": 9, "minute": 38}
